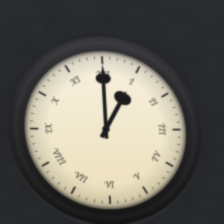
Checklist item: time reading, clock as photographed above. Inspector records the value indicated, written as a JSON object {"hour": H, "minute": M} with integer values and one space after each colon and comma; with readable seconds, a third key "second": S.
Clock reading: {"hour": 1, "minute": 0}
